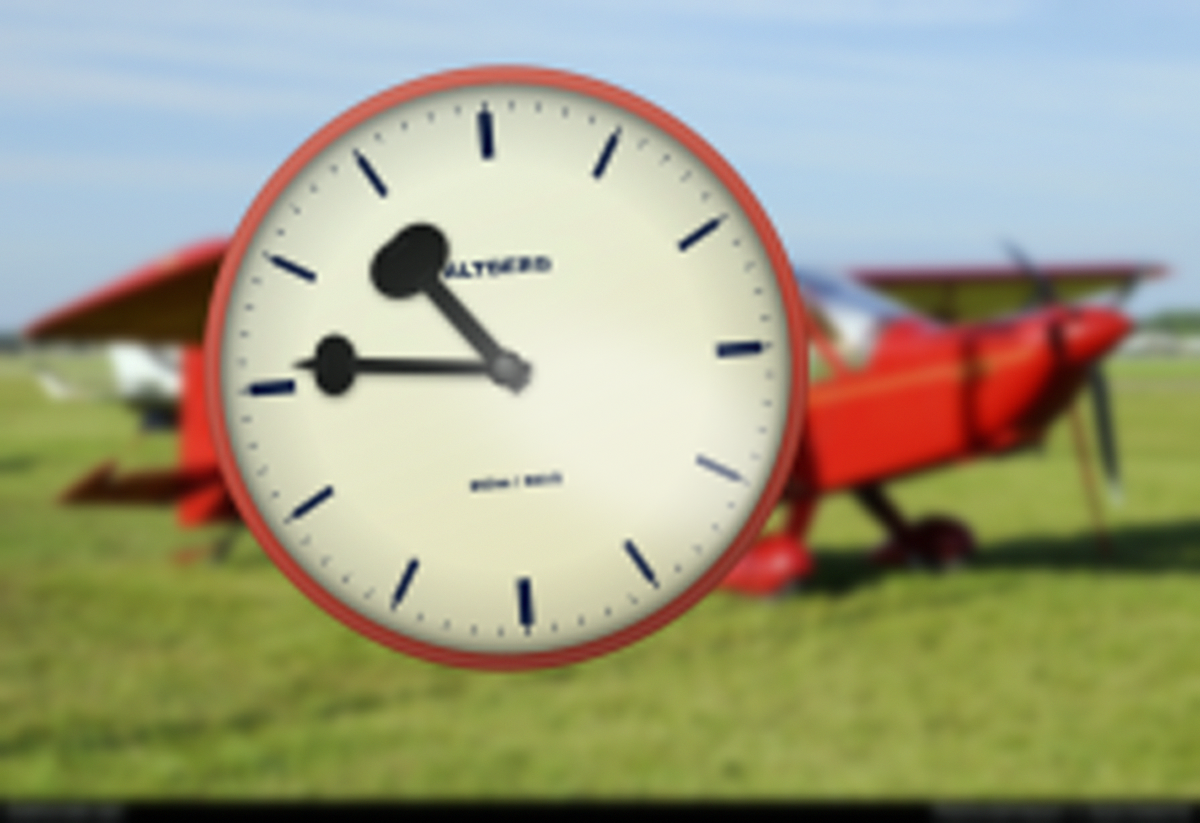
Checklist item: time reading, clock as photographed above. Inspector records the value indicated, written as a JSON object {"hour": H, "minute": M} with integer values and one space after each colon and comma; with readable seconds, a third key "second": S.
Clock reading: {"hour": 10, "minute": 46}
